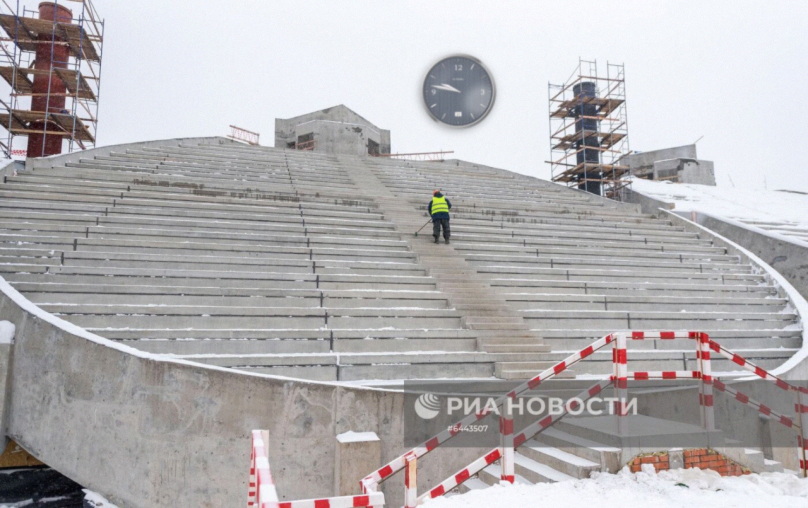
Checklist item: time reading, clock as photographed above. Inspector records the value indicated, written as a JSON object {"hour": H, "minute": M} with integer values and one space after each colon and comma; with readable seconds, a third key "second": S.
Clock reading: {"hour": 9, "minute": 47}
